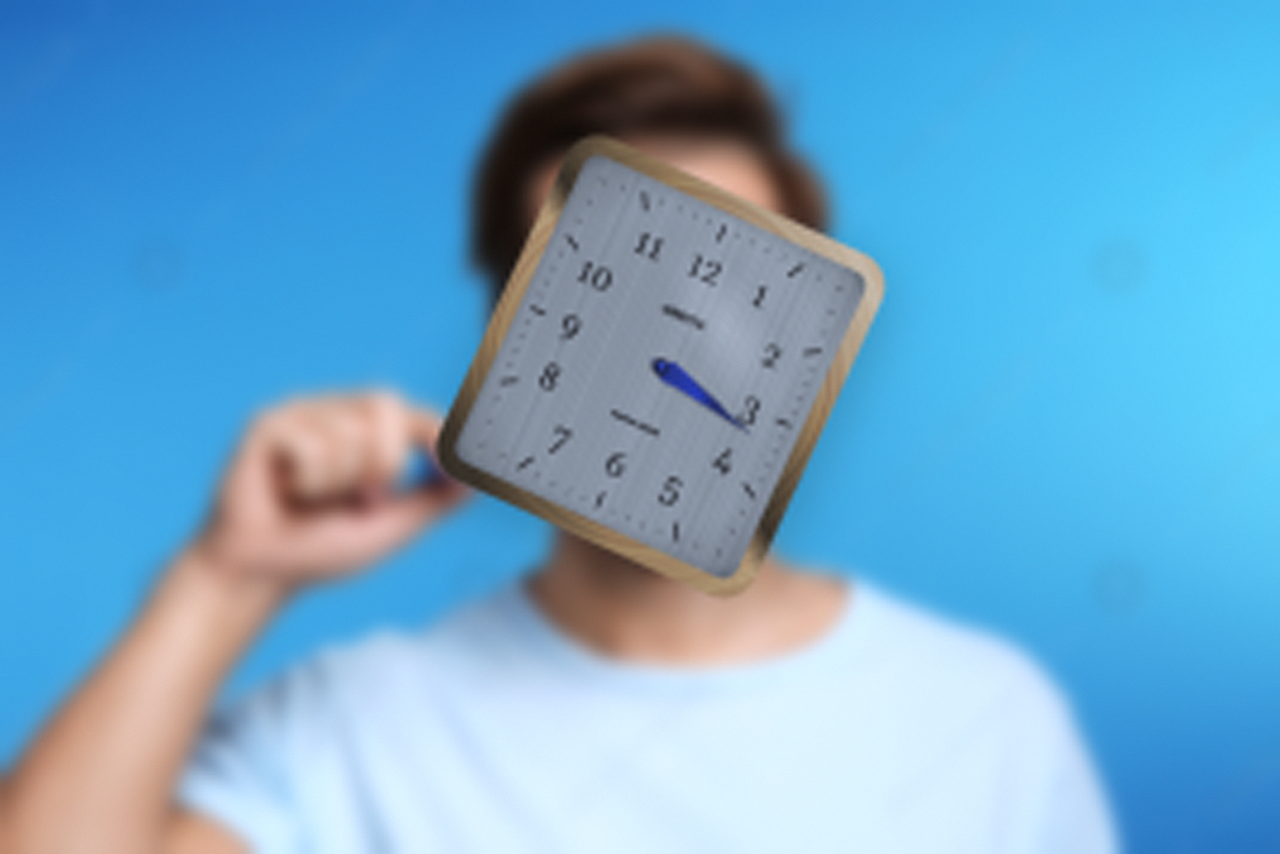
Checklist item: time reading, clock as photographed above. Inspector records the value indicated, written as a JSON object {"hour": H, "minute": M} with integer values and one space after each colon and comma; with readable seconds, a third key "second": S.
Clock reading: {"hour": 3, "minute": 17}
